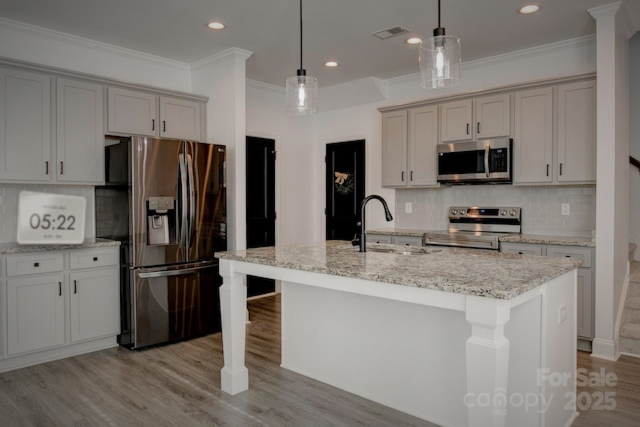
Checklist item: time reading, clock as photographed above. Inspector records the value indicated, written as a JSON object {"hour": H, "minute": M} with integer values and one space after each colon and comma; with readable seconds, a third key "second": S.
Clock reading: {"hour": 5, "minute": 22}
